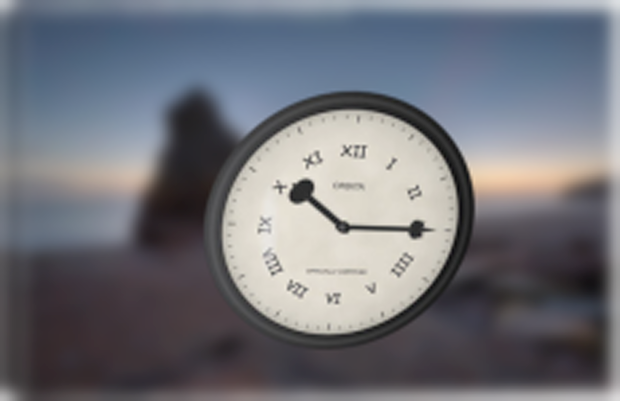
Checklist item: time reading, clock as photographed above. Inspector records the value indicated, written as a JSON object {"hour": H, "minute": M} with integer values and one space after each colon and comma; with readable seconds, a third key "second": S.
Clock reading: {"hour": 10, "minute": 15}
